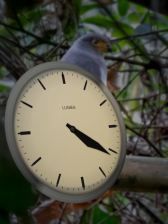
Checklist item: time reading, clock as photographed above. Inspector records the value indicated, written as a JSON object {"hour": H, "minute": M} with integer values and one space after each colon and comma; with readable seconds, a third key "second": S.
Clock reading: {"hour": 4, "minute": 21}
